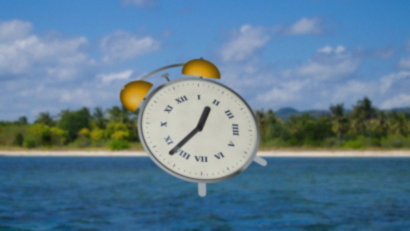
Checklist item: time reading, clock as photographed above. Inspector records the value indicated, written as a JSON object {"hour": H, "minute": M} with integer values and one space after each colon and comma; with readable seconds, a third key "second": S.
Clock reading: {"hour": 1, "minute": 42}
